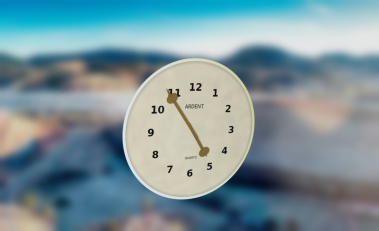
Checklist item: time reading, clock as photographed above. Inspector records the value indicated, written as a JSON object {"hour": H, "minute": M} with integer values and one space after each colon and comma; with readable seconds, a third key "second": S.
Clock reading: {"hour": 4, "minute": 54}
